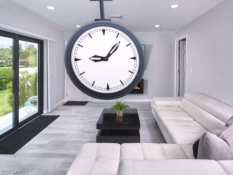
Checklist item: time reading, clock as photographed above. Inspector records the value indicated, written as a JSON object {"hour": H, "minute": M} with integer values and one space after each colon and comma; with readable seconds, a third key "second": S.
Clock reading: {"hour": 9, "minute": 7}
